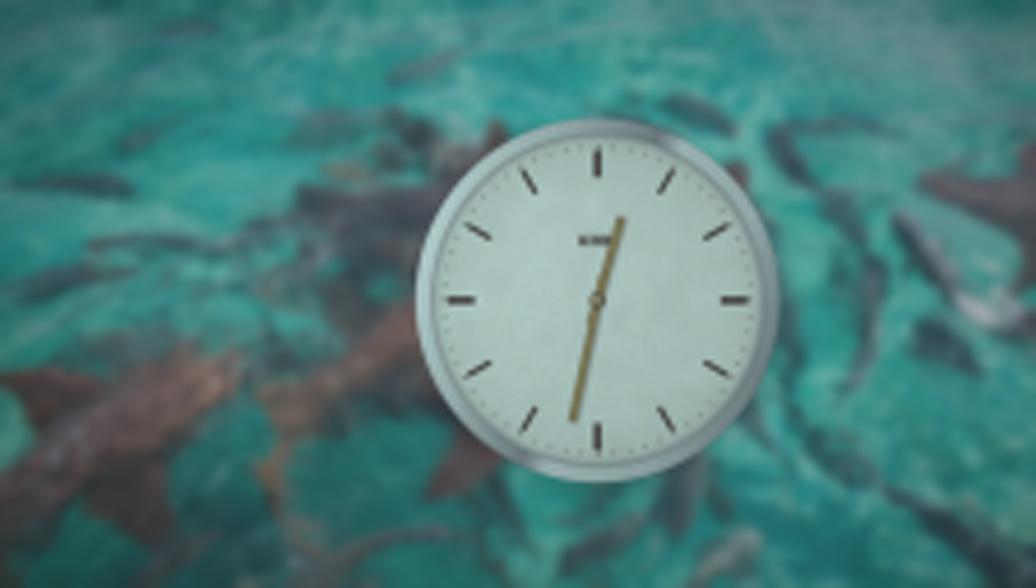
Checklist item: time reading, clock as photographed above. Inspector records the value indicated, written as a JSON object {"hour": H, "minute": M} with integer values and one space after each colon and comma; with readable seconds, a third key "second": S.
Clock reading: {"hour": 12, "minute": 32}
